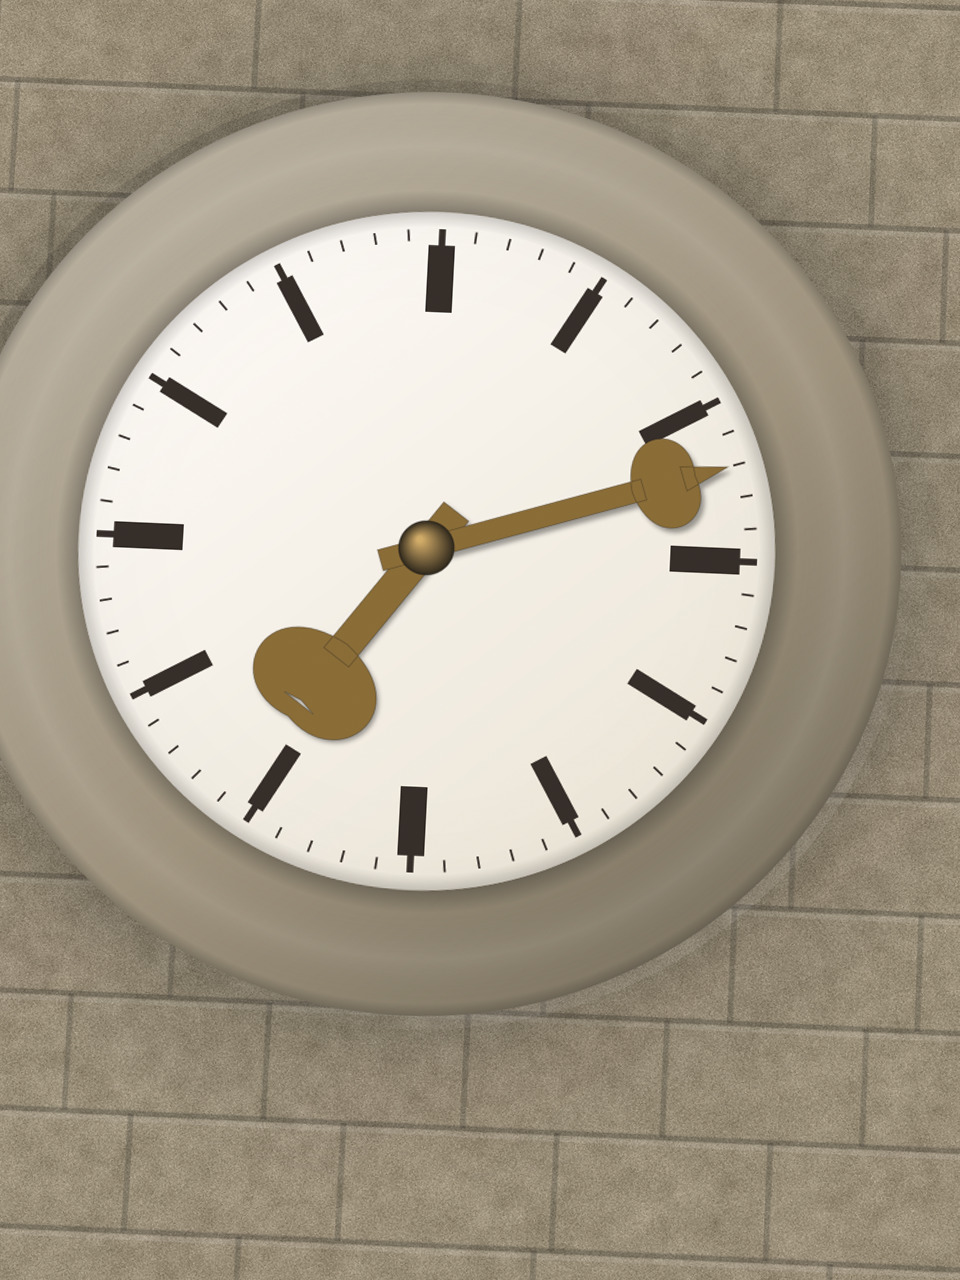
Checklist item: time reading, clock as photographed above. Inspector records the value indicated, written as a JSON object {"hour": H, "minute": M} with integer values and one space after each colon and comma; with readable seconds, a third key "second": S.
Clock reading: {"hour": 7, "minute": 12}
